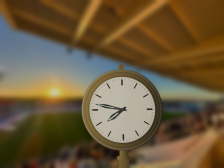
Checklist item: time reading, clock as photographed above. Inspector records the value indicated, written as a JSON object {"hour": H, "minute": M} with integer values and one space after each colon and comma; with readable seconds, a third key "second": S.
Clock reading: {"hour": 7, "minute": 47}
